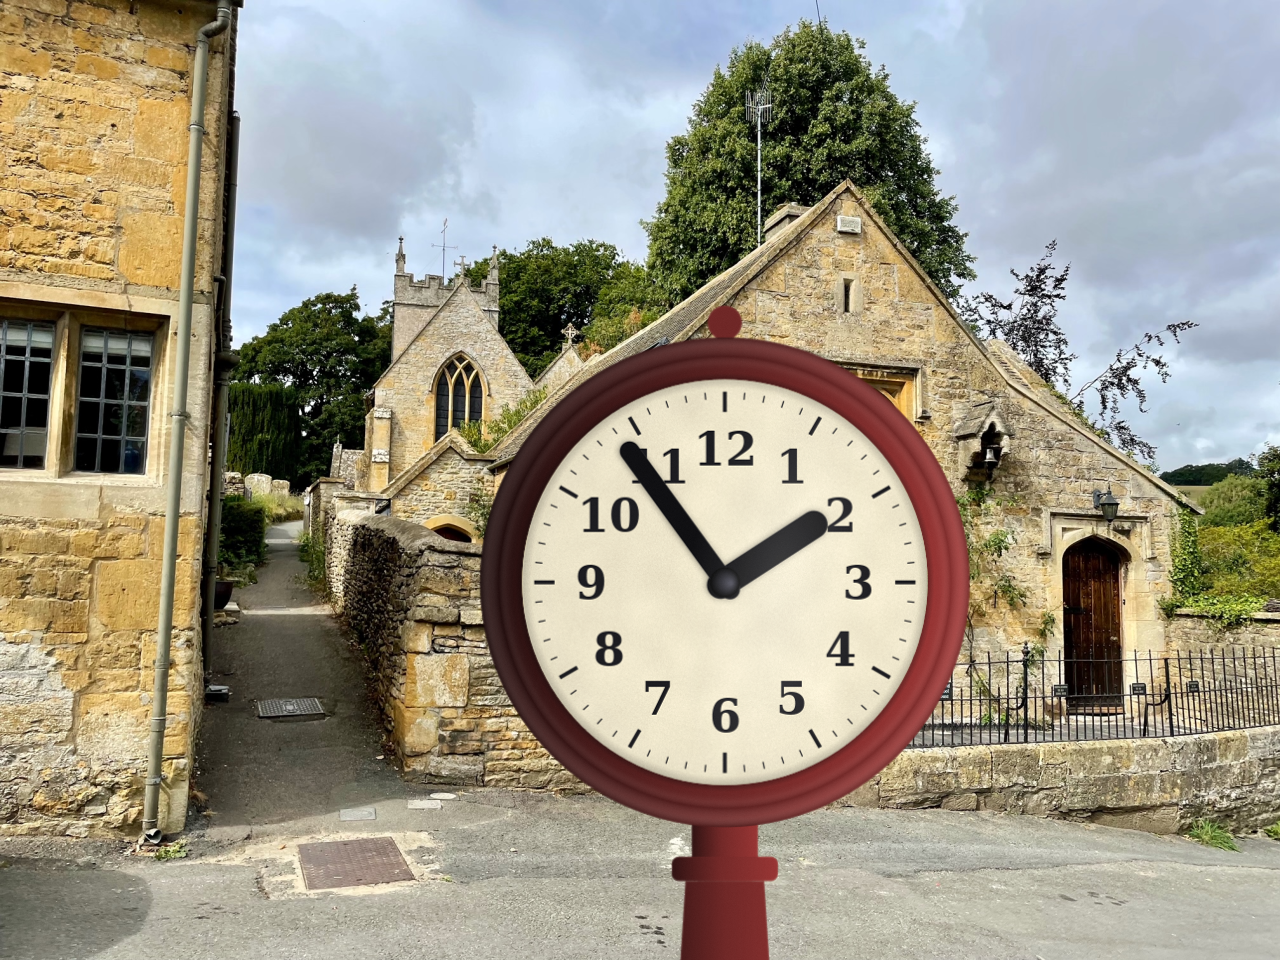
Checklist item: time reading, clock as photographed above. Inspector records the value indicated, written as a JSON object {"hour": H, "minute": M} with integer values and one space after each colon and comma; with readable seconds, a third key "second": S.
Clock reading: {"hour": 1, "minute": 54}
